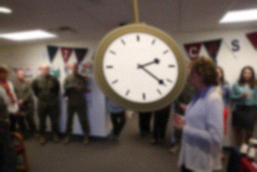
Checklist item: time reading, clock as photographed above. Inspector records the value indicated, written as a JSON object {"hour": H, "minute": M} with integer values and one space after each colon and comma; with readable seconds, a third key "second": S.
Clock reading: {"hour": 2, "minute": 22}
